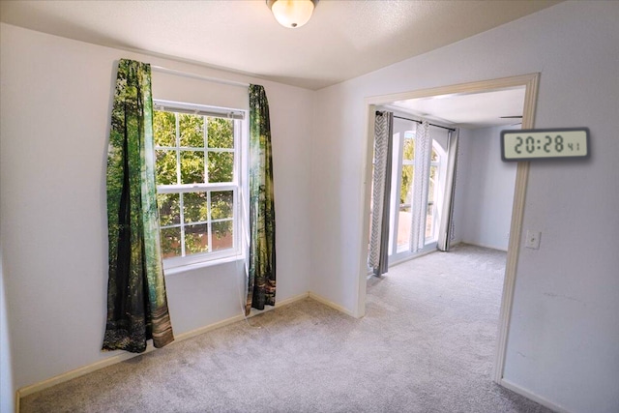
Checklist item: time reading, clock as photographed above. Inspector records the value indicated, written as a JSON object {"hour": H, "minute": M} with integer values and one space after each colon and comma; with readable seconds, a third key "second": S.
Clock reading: {"hour": 20, "minute": 28, "second": 41}
